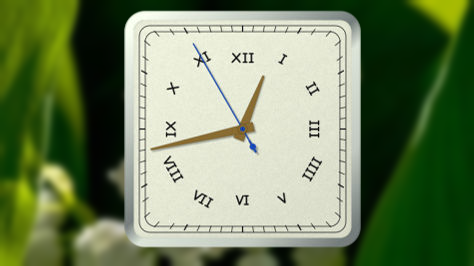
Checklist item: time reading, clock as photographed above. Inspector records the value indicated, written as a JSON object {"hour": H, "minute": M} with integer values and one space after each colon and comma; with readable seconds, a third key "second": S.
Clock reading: {"hour": 12, "minute": 42, "second": 55}
